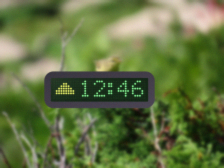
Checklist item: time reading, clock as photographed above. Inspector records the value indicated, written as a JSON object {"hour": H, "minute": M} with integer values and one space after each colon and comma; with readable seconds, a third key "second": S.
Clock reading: {"hour": 12, "minute": 46}
